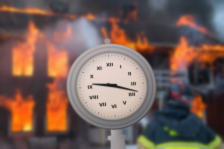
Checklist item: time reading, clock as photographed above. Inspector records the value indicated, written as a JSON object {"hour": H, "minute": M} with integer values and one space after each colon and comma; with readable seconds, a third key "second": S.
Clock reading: {"hour": 9, "minute": 18}
